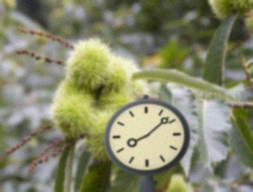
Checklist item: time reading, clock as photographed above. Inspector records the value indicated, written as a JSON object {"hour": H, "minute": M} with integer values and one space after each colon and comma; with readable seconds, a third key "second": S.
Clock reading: {"hour": 8, "minute": 8}
